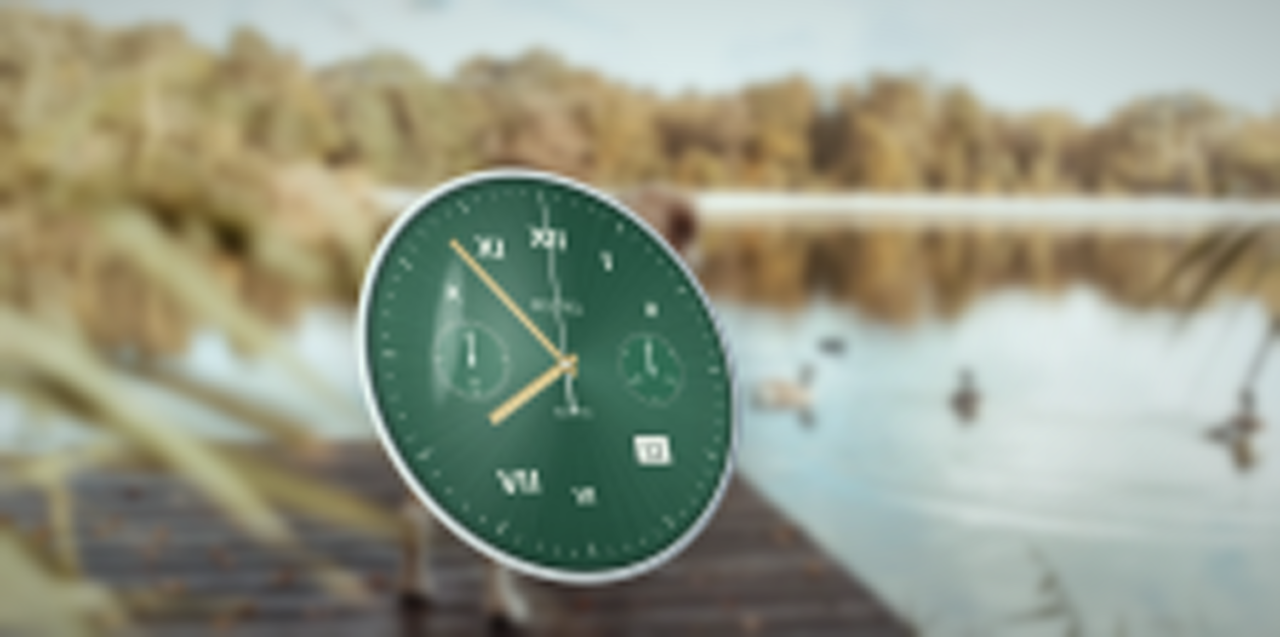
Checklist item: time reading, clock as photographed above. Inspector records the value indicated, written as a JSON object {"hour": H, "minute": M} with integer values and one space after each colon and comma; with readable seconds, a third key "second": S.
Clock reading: {"hour": 7, "minute": 53}
